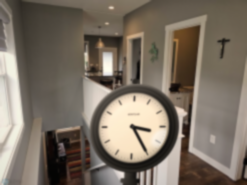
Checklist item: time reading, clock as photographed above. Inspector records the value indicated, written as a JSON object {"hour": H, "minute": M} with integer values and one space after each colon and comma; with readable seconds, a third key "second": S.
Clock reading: {"hour": 3, "minute": 25}
